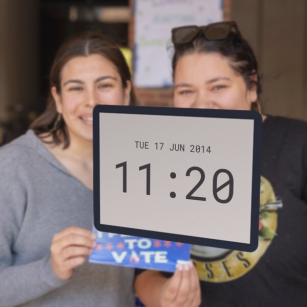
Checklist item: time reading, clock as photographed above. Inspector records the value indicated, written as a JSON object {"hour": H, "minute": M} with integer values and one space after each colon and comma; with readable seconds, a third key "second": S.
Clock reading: {"hour": 11, "minute": 20}
